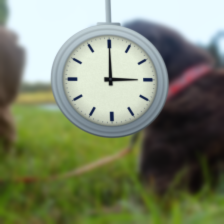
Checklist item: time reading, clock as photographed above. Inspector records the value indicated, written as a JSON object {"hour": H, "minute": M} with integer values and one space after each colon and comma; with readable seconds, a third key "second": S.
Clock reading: {"hour": 3, "minute": 0}
